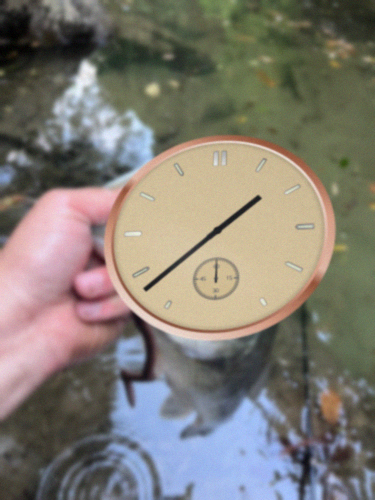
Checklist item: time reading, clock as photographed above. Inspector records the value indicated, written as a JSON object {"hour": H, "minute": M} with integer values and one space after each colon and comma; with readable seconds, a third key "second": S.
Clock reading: {"hour": 1, "minute": 38}
